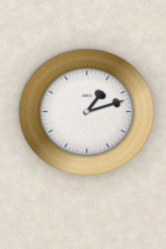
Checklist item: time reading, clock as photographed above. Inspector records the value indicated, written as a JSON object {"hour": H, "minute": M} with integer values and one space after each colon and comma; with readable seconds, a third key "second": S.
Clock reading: {"hour": 1, "minute": 12}
